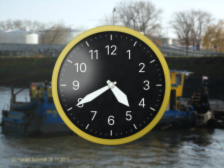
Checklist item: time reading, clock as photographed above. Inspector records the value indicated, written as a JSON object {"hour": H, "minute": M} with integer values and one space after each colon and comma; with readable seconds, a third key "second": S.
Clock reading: {"hour": 4, "minute": 40}
